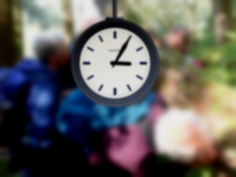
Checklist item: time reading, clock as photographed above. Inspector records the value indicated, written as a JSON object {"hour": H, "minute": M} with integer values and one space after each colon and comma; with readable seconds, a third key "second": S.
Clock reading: {"hour": 3, "minute": 5}
